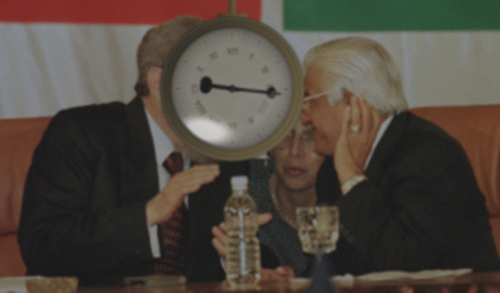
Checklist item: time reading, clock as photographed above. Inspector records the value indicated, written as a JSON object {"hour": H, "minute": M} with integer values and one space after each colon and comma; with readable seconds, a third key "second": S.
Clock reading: {"hour": 9, "minute": 16}
